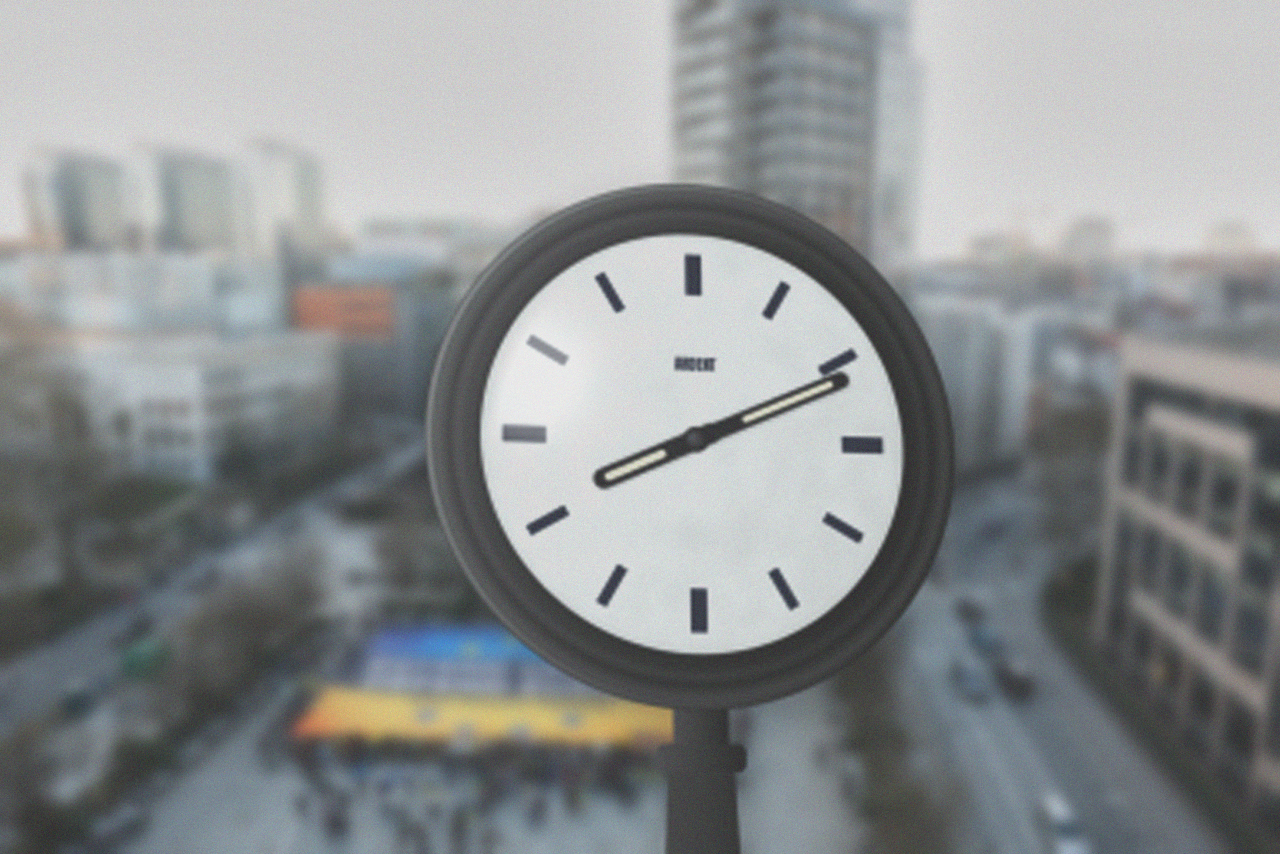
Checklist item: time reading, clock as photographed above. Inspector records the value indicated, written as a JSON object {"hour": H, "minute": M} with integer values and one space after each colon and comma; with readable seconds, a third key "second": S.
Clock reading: {"hour": 8, "minute": 11}
